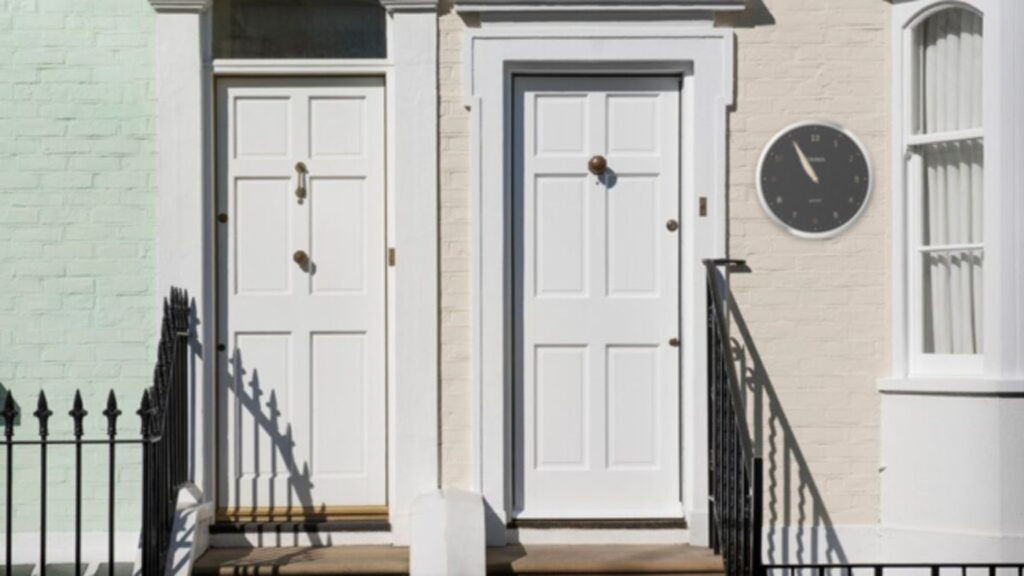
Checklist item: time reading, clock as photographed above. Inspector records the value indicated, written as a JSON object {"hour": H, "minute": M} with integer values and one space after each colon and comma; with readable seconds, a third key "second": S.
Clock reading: {"hour": 10, "minute": 55}
